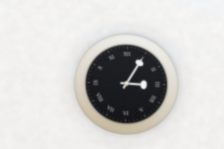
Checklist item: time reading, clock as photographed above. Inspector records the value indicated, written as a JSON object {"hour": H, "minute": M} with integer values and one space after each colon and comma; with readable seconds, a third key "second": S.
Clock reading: {"hour": 3, "minute": 5}
